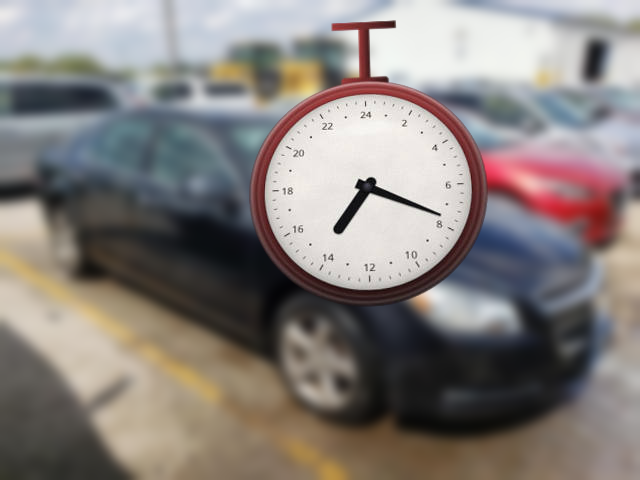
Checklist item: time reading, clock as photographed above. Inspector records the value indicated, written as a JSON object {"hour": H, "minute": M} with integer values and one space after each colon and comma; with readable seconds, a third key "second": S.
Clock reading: {"hour": 14, "minute": 19}
